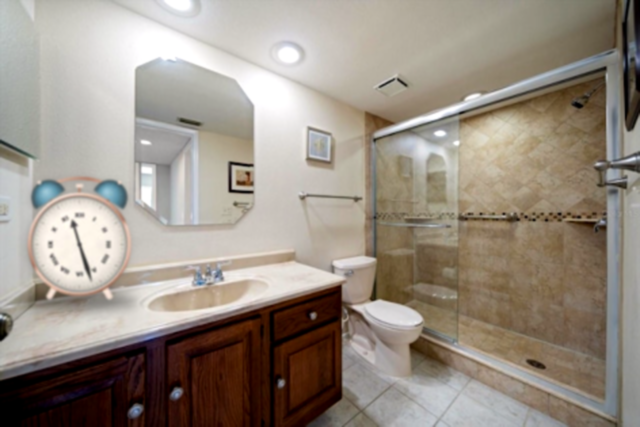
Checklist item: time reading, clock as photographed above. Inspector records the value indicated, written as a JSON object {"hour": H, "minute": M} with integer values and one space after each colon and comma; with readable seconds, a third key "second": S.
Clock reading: {"hour": 11, "minute": 27}
